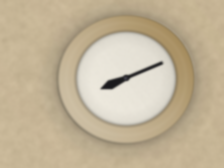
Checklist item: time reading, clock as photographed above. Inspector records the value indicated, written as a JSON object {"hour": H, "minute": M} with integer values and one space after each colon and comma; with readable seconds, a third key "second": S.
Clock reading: {"hour": 8, "minute": 11}
